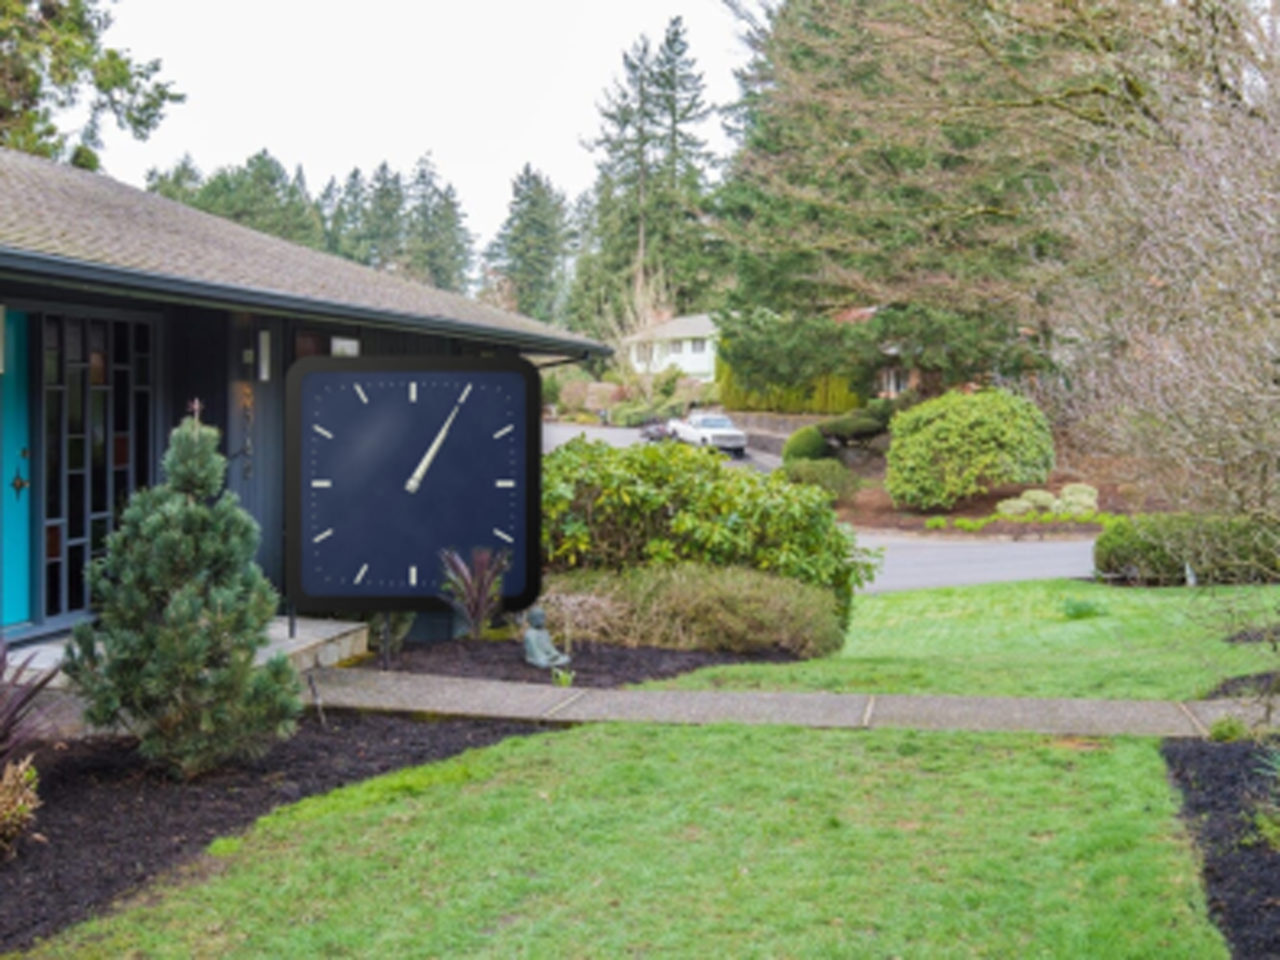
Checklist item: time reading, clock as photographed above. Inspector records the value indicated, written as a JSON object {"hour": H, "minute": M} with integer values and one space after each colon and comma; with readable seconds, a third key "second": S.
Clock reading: {"hour": 1, "minute": 5}
